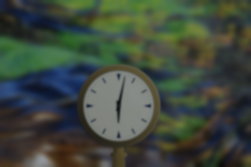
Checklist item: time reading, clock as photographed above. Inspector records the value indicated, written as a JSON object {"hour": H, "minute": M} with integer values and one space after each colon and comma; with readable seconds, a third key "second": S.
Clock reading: {"hour": 6, "minute": 2}
